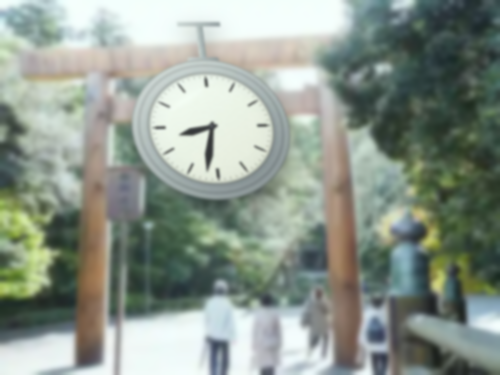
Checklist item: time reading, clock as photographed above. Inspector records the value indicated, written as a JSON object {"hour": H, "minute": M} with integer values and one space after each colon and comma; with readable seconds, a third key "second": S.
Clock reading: {"hour": 8, "minute": 32}
